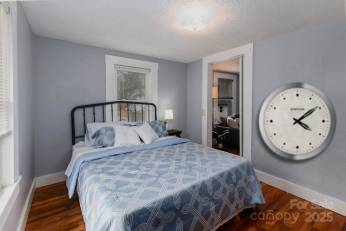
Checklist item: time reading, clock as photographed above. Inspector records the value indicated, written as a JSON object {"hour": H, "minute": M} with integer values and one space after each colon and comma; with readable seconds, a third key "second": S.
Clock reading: {"hour": 4, "minute": 9}
